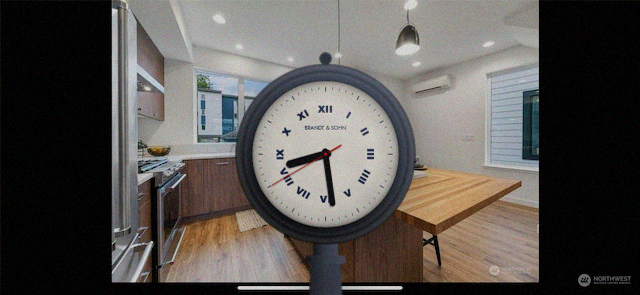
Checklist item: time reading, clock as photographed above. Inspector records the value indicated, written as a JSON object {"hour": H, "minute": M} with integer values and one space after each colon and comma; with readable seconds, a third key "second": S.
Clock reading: {"hour": 8, "minute": 28, "second": 40}
